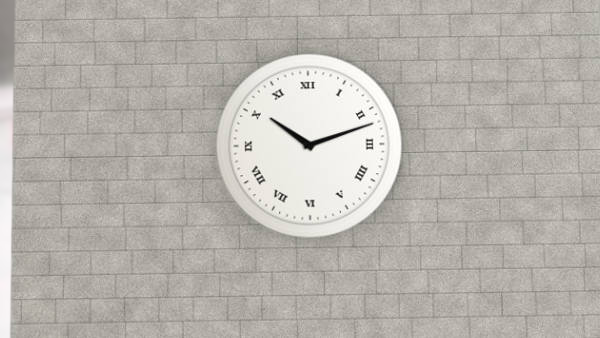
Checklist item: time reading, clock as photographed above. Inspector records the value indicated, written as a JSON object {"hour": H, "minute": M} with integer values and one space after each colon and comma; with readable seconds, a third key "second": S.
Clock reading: {"hour": 10, "minute": 12}
